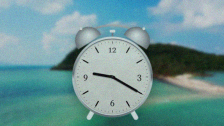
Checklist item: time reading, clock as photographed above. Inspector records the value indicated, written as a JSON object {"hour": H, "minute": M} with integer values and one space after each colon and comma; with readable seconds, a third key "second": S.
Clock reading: {"hour": 9, "minute": 20}
